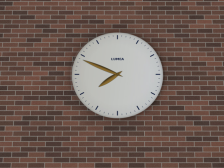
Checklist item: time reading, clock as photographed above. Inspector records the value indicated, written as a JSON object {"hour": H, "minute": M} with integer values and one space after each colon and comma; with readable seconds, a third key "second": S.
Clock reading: {"hour": 7, "minute": 49}
